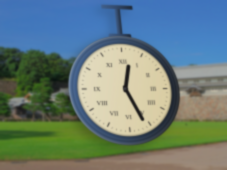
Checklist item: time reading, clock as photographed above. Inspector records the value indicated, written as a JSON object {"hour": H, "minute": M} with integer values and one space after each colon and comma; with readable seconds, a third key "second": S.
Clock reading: {"hour": 12, "minute": 26}
